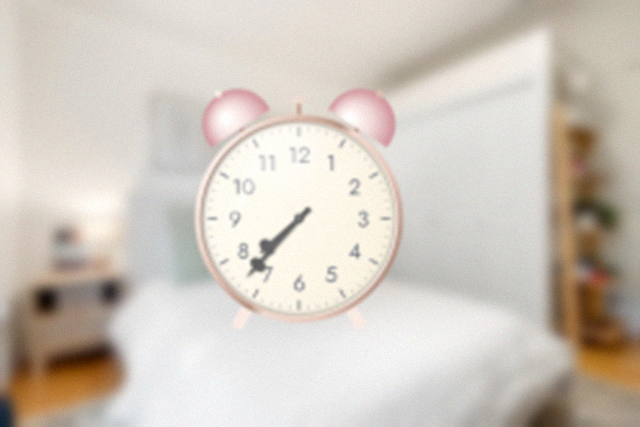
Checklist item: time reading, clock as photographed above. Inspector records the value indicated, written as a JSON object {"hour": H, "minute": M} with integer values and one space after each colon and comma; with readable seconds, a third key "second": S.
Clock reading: {"hour": 7, "minute": 37}
